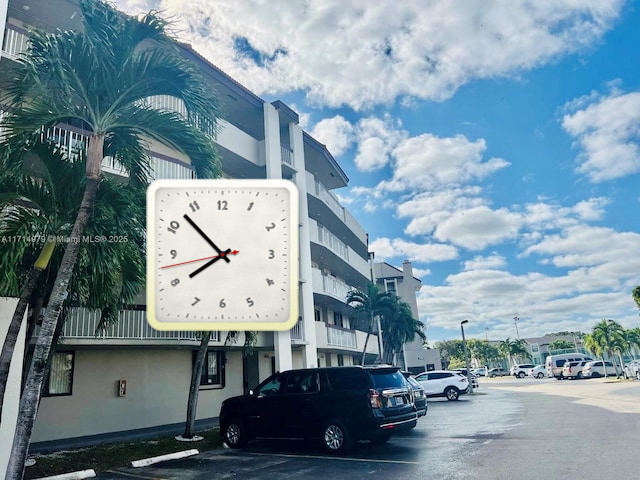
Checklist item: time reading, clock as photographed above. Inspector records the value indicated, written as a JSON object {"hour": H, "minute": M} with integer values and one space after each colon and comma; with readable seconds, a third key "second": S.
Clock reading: {"hour": 7, "minute": 52, "second": 43}
